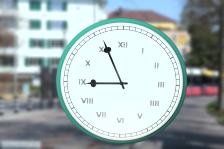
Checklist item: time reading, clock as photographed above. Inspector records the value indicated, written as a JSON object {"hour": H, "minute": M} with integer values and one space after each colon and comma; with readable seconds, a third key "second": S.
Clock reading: {"hour": 8, "minute": 56}
